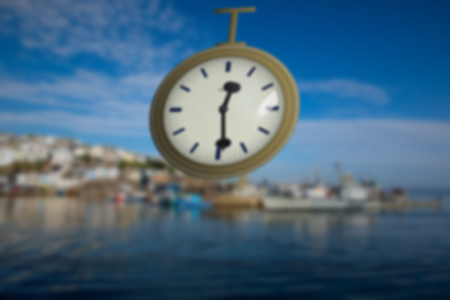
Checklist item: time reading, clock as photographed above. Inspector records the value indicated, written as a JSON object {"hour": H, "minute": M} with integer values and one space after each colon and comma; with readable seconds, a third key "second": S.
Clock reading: {"hour": 12, "minute": 29}
